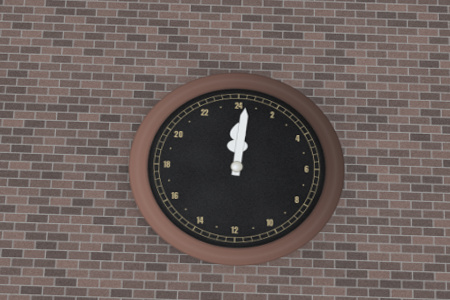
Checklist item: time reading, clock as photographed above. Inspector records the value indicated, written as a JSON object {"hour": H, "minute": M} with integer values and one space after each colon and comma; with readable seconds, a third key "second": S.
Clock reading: {"hour": 0, "minute": 1}
